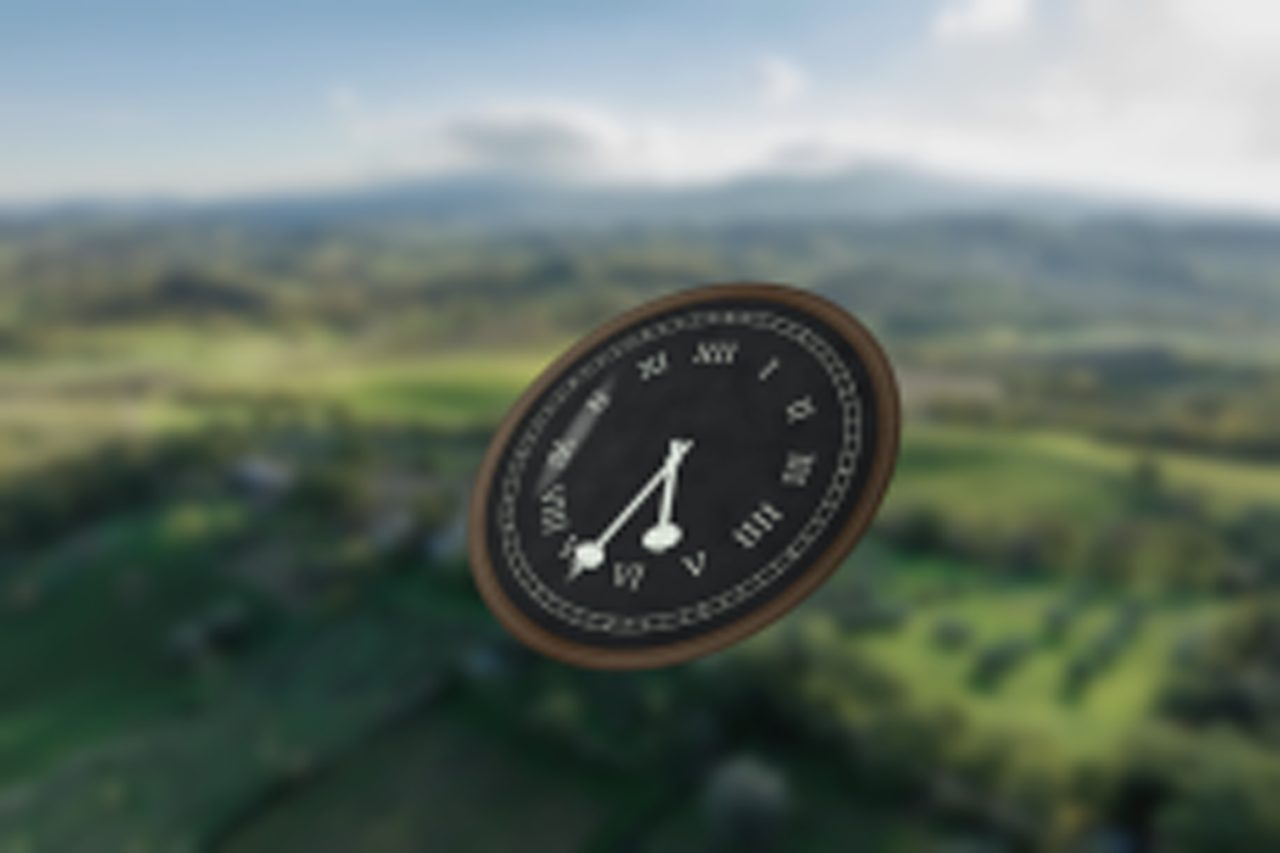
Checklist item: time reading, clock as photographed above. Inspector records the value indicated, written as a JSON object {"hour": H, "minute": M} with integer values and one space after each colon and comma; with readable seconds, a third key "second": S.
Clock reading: {"hour": 5, "minute": 34}
